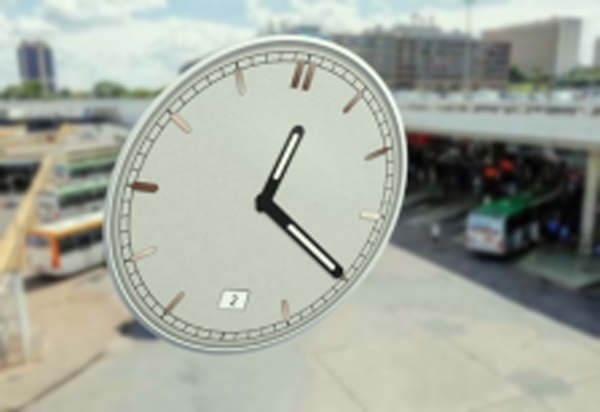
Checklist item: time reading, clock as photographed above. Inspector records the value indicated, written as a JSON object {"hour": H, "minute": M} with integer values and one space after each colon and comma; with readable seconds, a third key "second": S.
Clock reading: {"hour": 12, "minute": 20}
